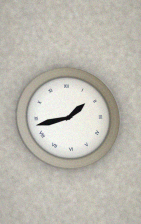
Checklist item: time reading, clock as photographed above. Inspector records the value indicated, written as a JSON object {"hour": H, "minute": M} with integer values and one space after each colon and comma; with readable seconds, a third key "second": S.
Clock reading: {"hour": 1, "minute": 43}
